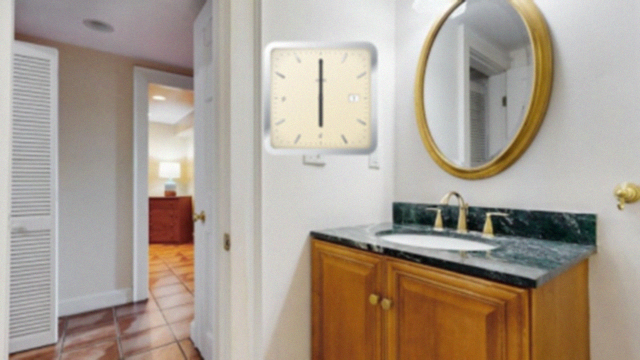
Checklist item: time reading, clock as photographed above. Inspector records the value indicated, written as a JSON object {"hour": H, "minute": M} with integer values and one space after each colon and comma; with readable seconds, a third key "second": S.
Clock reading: {"hour": 6, "minute": 0}
